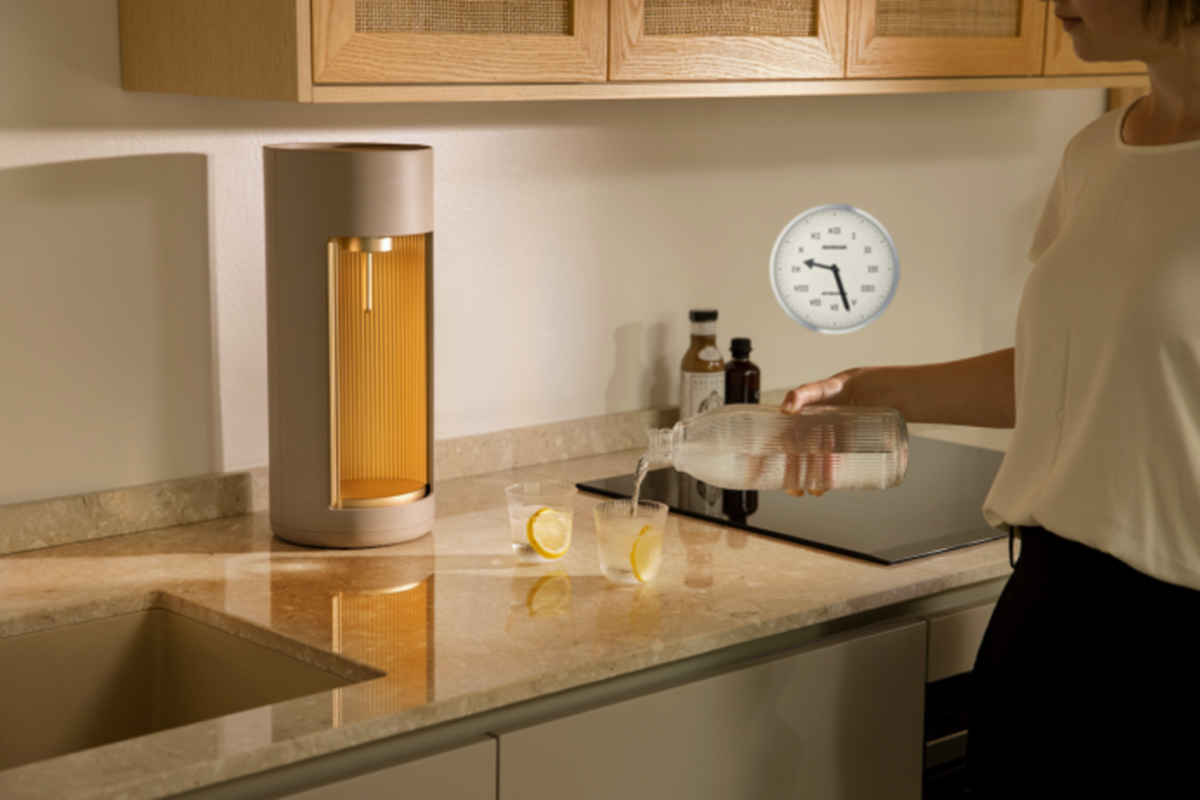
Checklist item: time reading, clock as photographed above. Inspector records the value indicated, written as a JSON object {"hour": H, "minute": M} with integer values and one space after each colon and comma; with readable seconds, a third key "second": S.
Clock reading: {"hour": 9, "minute": 27}
